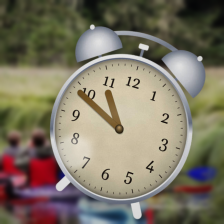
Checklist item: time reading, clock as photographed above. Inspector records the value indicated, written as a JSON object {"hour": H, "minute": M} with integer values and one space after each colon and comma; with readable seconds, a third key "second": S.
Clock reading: {"hour": 10, "minute": 49}
